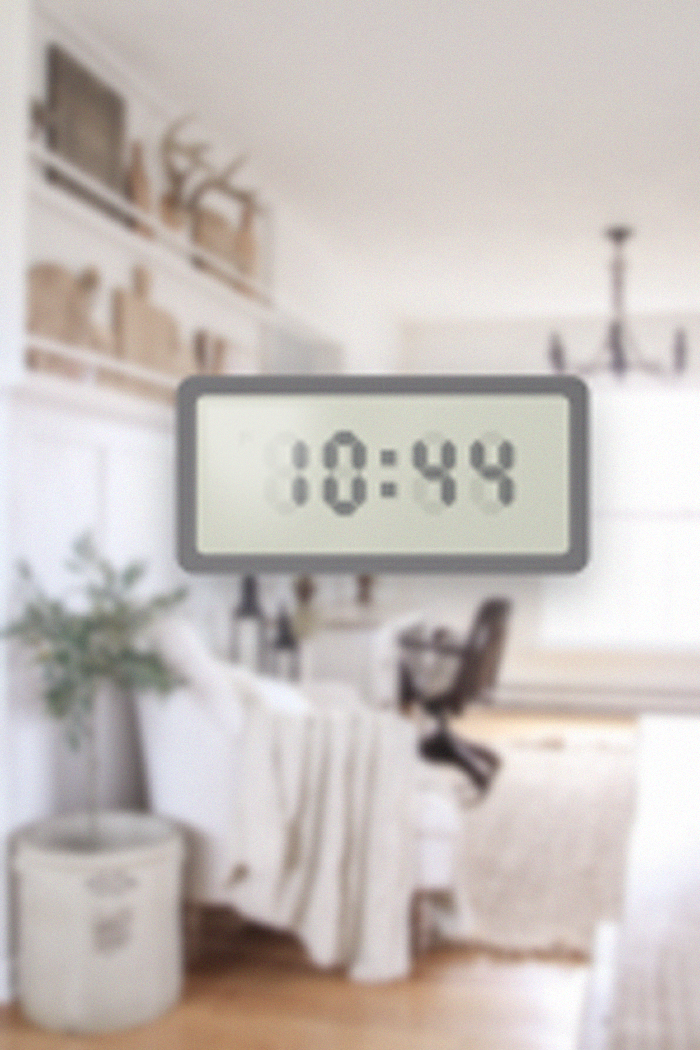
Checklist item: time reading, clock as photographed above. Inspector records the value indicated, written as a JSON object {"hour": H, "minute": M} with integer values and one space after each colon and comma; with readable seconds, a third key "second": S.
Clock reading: {"hour": 10, "minute": 44}
